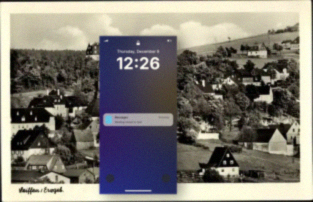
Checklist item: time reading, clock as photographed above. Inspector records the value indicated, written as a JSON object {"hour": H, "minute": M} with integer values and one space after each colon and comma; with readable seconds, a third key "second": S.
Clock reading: {"hour": 12, "minute": 26}
